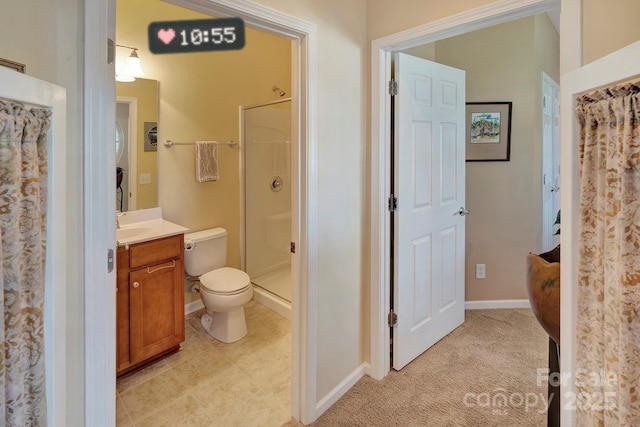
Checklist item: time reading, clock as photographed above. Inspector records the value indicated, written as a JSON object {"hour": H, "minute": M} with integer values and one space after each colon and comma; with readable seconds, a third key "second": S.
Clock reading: {"hour": 10, "minute": 55}
